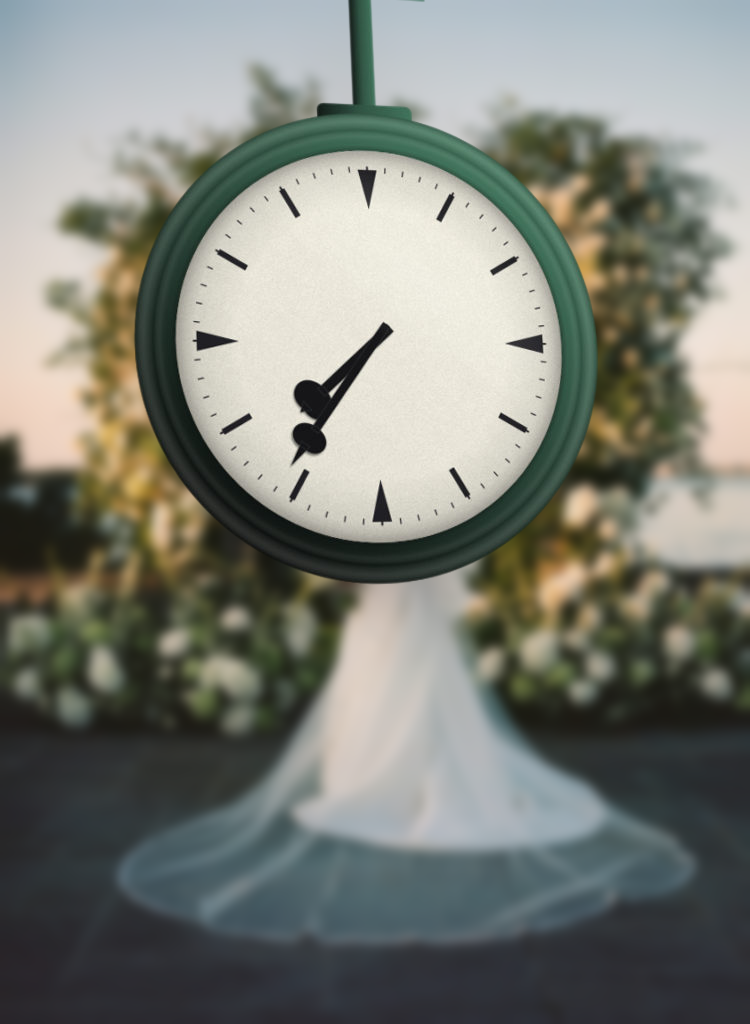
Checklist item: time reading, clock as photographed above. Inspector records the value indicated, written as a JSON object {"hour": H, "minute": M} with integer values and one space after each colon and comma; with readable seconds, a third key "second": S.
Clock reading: {"hour": 7, "minute": 36}
